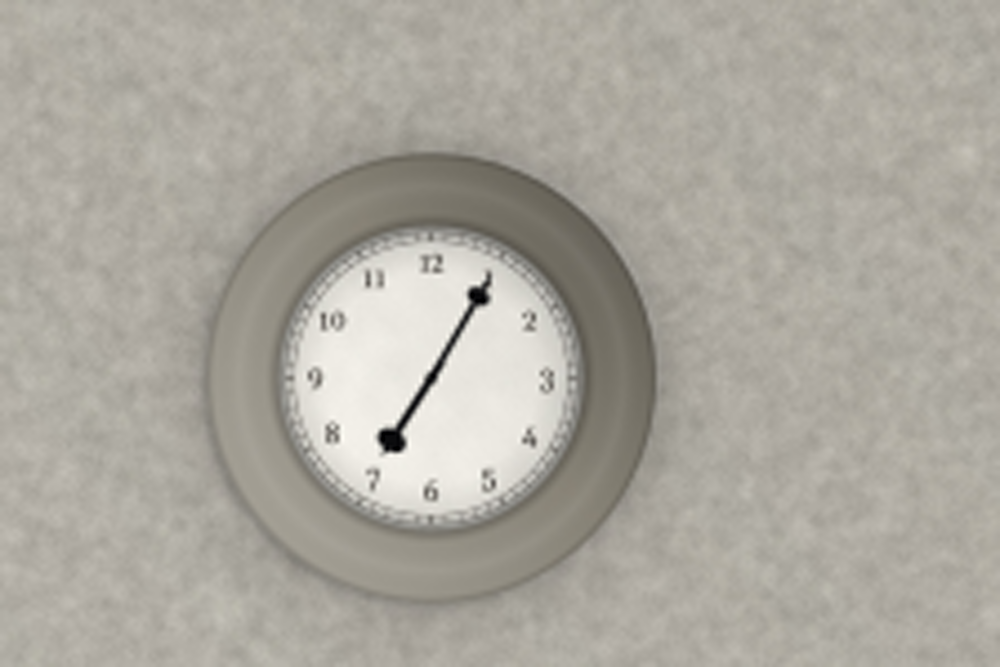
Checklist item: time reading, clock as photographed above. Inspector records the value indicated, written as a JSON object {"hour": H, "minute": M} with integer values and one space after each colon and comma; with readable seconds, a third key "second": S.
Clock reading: {"hour": 7, "minute": 5}
